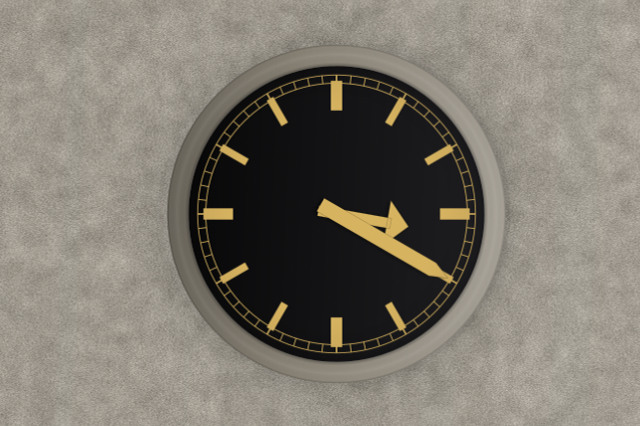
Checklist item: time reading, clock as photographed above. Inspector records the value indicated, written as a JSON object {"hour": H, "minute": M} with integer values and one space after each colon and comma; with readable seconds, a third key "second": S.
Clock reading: {"hour": 3, "minute": 20}
